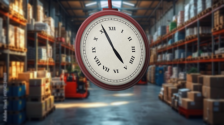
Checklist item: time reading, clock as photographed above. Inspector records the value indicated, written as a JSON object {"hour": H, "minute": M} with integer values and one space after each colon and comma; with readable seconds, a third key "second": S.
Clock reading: {"hour": 4, "minute": 56}
